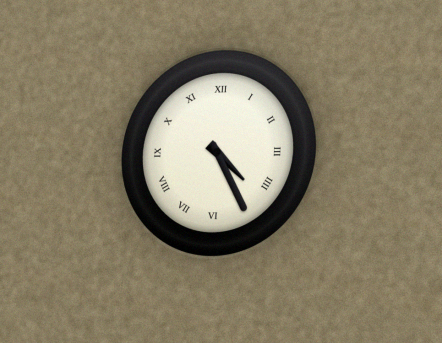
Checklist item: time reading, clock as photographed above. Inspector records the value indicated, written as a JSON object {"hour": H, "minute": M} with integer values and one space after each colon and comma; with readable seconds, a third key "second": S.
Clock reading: {"hour": 4, "minute": 25}
